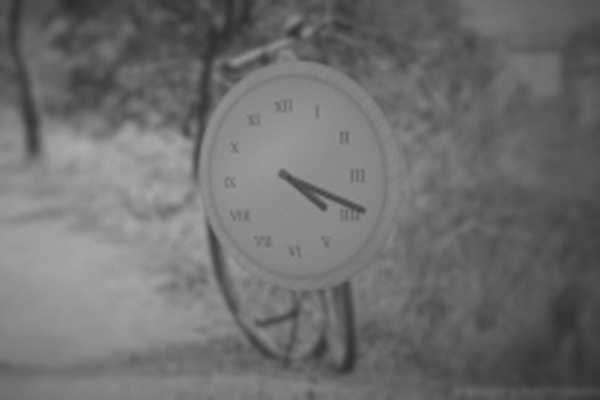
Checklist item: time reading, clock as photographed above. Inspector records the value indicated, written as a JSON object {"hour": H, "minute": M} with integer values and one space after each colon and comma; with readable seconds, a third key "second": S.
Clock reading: {"hour": 4, "minute": 19}
